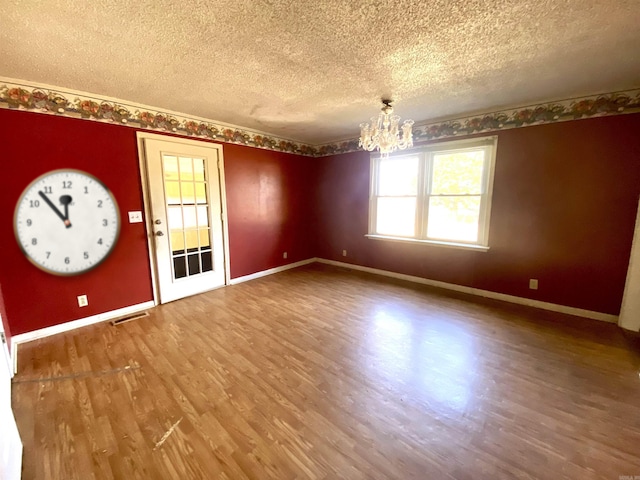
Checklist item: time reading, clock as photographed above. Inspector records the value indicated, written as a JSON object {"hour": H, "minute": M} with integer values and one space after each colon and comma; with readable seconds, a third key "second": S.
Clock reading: {"hour": 11, "minute": 53}
